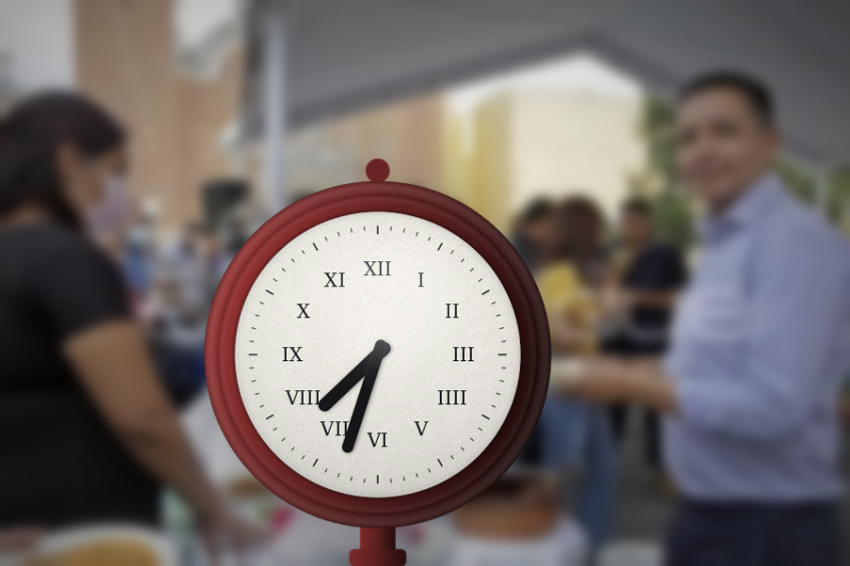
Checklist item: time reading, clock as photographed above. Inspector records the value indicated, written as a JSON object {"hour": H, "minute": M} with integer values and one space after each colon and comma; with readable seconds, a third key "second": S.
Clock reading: {"hour": 7, "minute": 33}
